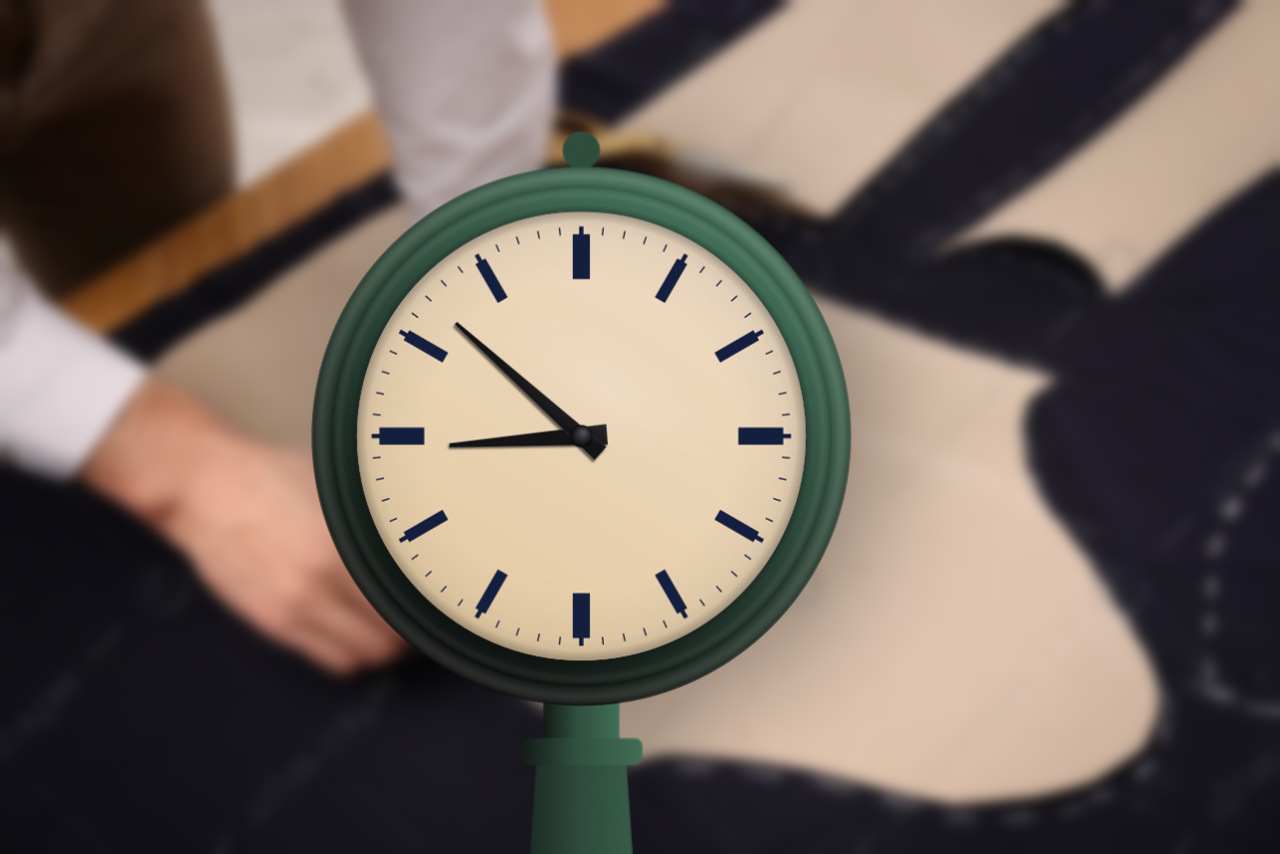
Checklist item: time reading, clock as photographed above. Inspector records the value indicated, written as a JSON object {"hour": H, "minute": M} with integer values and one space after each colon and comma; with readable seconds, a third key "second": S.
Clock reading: {"hour": 8, "minute": 52}
